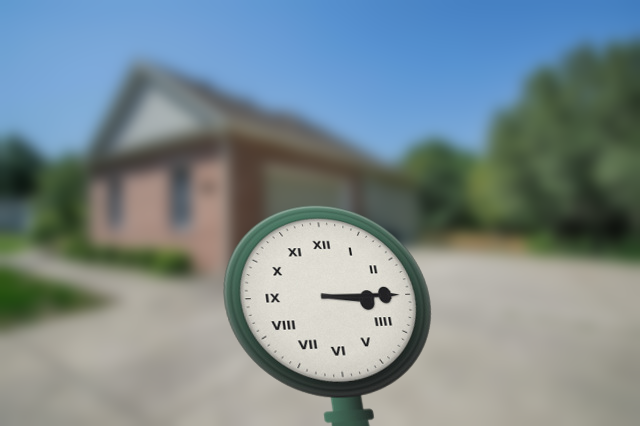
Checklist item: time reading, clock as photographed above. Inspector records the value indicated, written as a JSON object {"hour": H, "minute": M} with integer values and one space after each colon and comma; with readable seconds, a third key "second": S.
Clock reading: {"hour": 3, "minute": 15}
